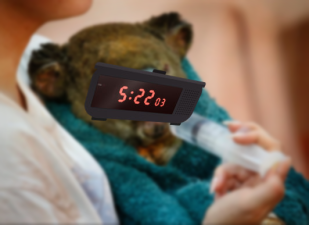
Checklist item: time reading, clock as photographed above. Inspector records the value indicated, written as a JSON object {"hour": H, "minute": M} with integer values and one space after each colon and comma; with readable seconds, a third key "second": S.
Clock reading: {"hour": 5, "minute": 22, "second": 3}
